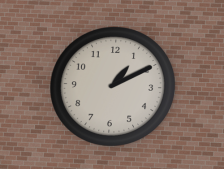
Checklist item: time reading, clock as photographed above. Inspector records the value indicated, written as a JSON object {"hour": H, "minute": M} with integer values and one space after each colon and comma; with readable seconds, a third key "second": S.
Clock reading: {"hour": 1, "minute": 10}
